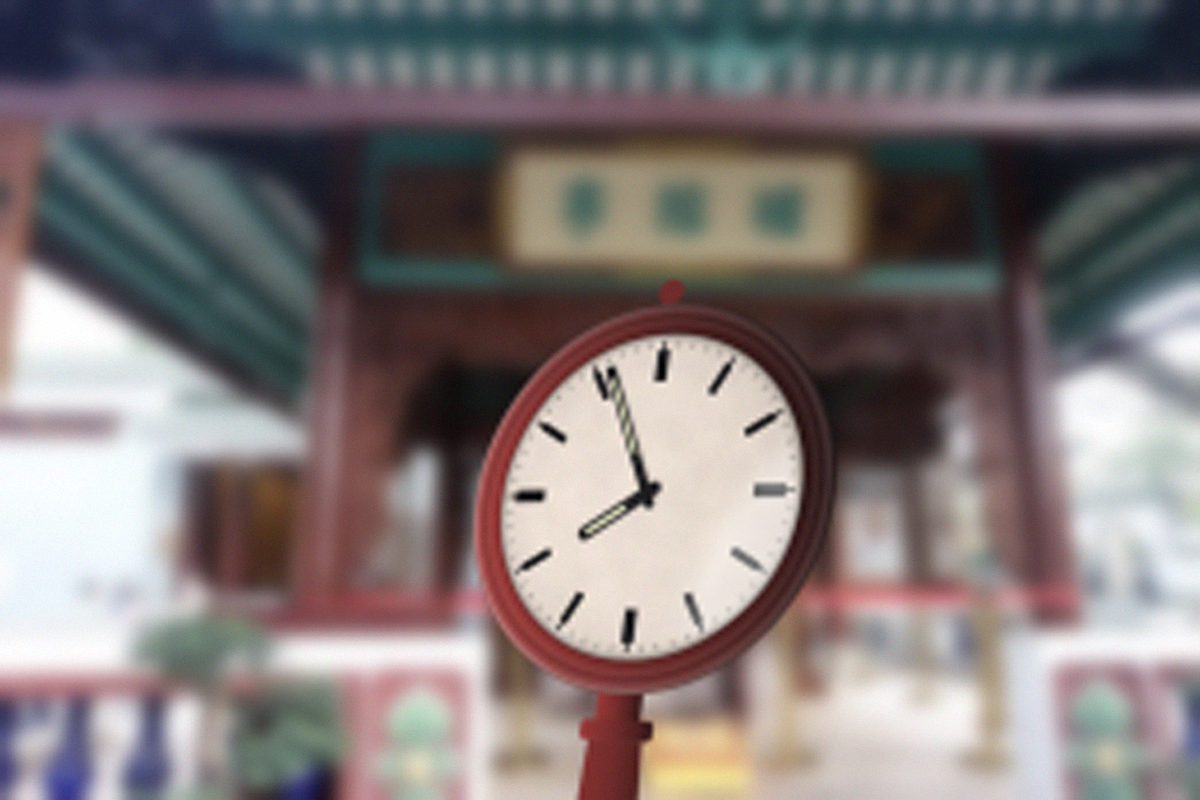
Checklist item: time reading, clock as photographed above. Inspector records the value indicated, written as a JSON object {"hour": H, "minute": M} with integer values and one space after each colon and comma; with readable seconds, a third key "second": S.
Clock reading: {"hour": 7, "minute": 56}
